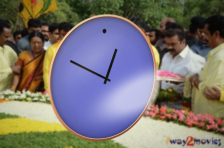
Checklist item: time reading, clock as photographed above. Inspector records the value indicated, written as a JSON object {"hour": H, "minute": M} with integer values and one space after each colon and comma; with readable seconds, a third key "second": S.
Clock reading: {"hour": 12, "minute": 50}
